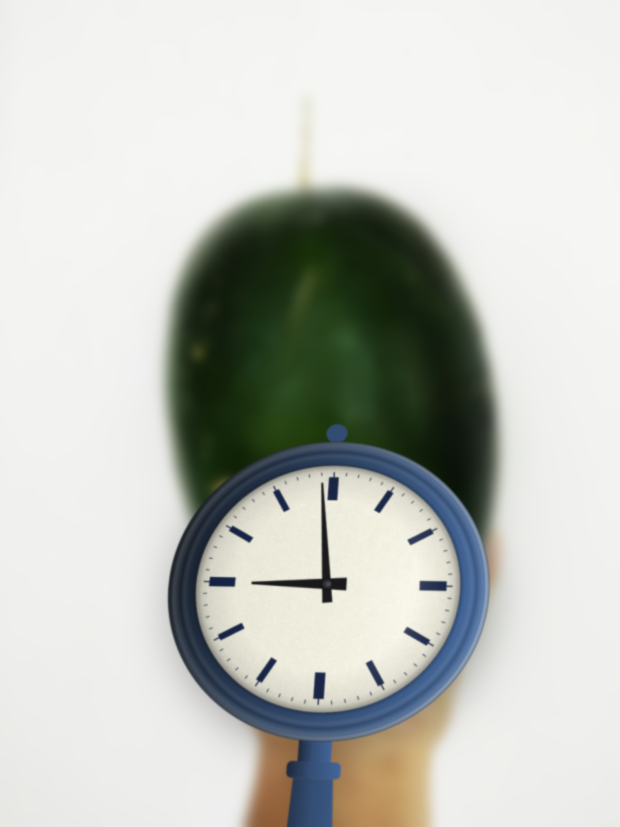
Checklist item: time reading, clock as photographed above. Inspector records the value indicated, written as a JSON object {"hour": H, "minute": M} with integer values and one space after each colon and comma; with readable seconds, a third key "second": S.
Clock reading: {"hour": 8, "minute": 59}
